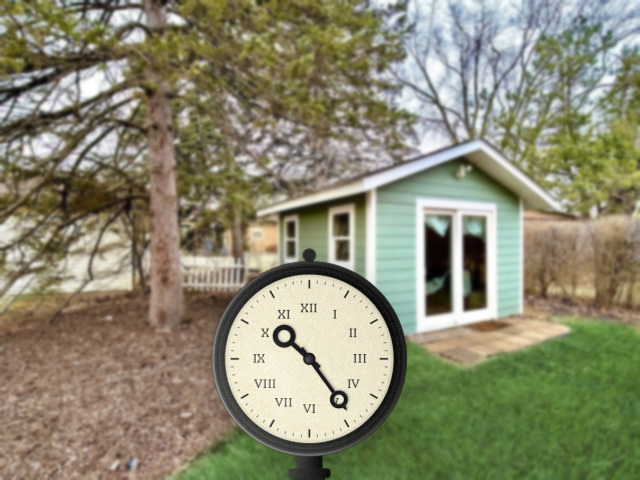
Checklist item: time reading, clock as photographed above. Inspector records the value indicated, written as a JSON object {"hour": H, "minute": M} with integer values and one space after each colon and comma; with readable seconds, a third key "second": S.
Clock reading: {"hour": 10, "minute": 24}
